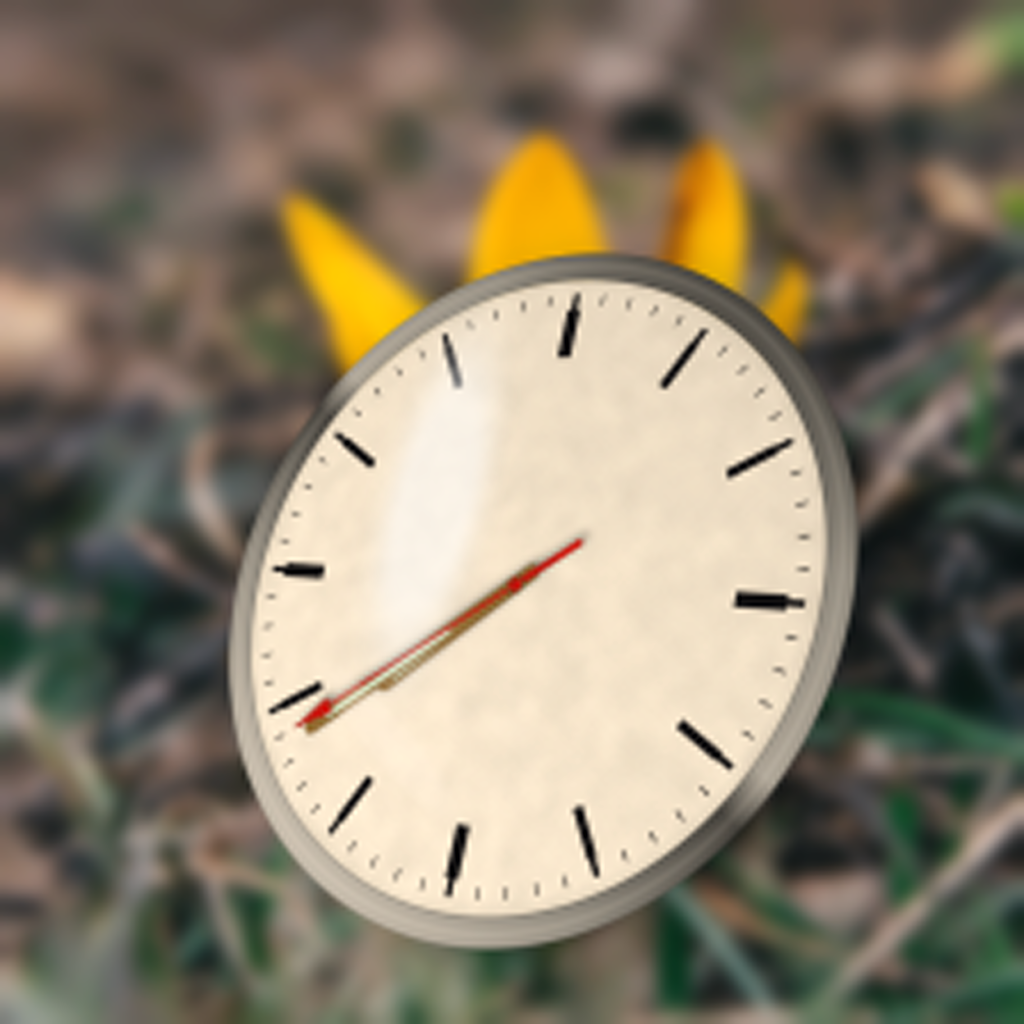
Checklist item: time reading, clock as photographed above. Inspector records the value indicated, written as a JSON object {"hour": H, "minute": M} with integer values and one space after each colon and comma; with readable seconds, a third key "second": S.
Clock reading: {"hour": 7, "minute": 38, "second": 39}
